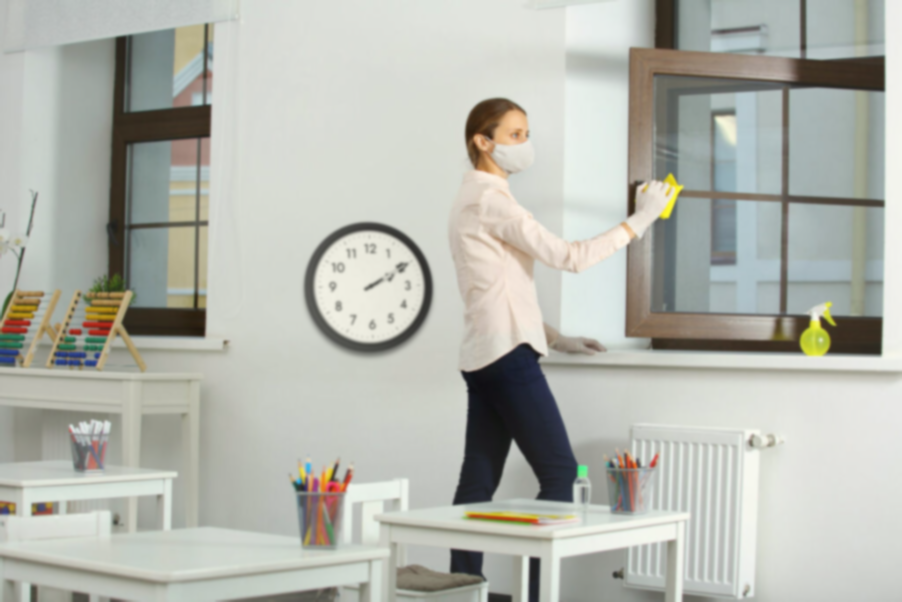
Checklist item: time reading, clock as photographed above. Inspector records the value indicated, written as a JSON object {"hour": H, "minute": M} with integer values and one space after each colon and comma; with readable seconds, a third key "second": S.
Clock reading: {"hour": 2, "minute": 10}
